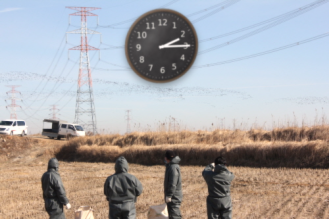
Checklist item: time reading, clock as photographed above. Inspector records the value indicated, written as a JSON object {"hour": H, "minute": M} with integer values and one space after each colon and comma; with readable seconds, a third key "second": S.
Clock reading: {"hour": 2, "minute": 15}
